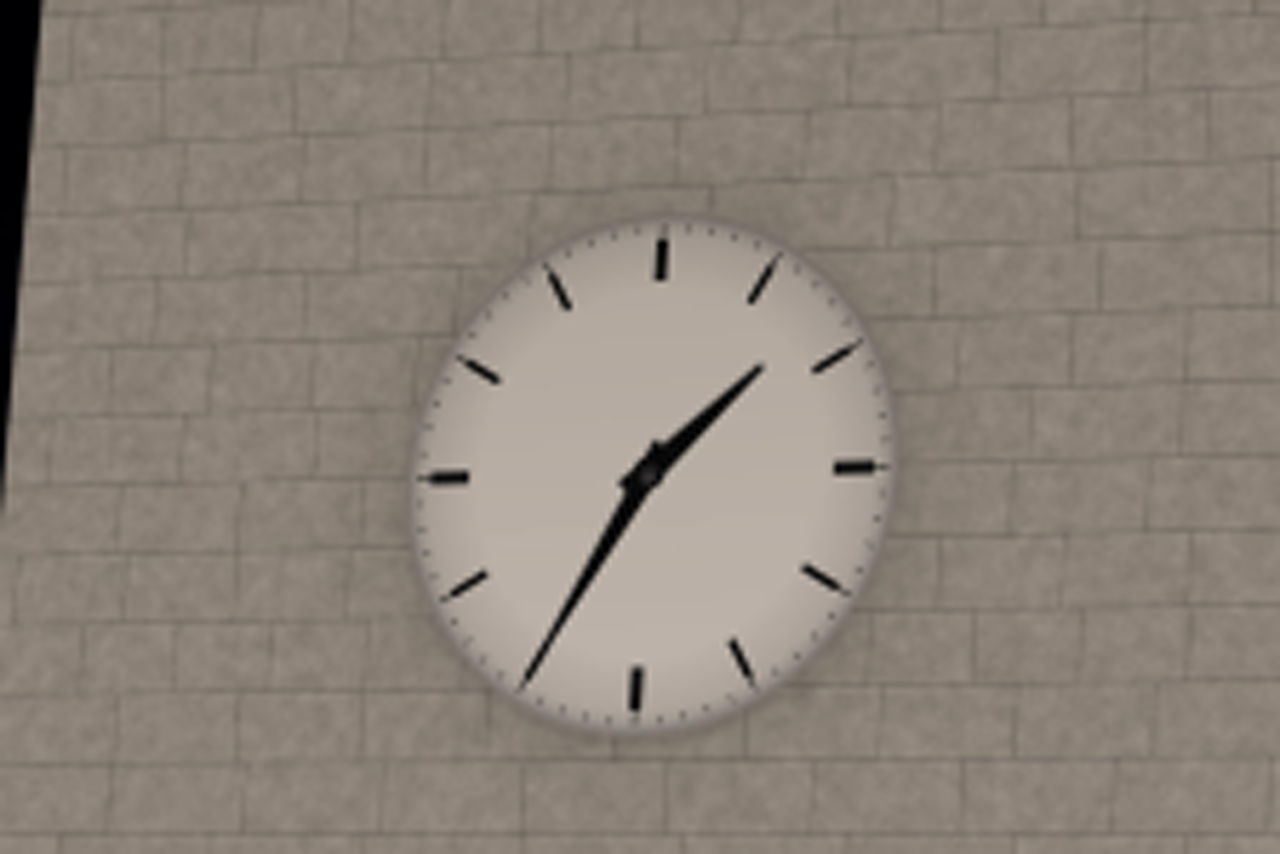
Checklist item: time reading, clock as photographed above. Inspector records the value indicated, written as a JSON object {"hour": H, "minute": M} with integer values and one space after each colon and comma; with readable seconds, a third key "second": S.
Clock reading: {"hour": 1, "minute": 35}
